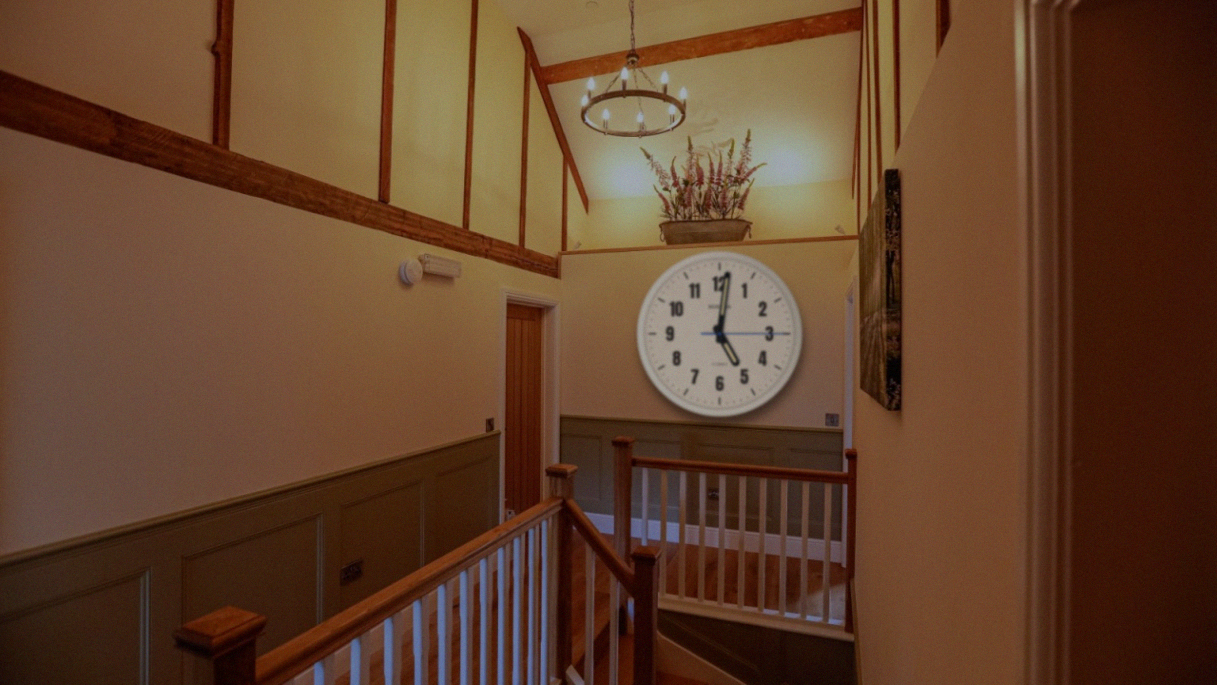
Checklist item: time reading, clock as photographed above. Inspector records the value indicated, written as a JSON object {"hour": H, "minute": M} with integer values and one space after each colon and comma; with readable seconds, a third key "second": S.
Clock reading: {"hour": 5, "minute": 1, "second": 15}
